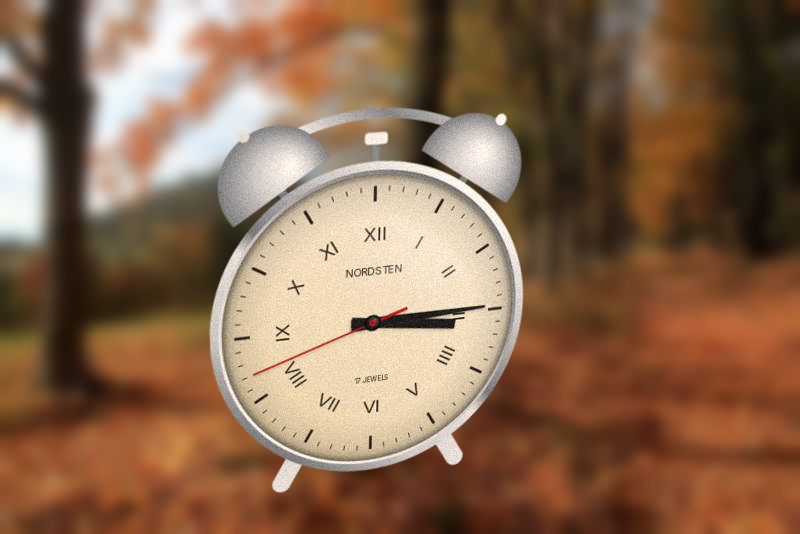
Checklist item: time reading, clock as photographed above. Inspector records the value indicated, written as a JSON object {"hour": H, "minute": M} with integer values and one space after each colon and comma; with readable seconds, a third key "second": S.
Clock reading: {"hour": 3, "minute": 14, "second": 42}
